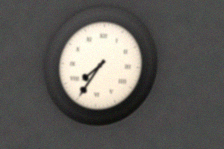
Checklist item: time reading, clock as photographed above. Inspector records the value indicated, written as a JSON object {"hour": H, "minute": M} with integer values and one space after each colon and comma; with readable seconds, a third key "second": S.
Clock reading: {"hour": 7, "minute": 35}
